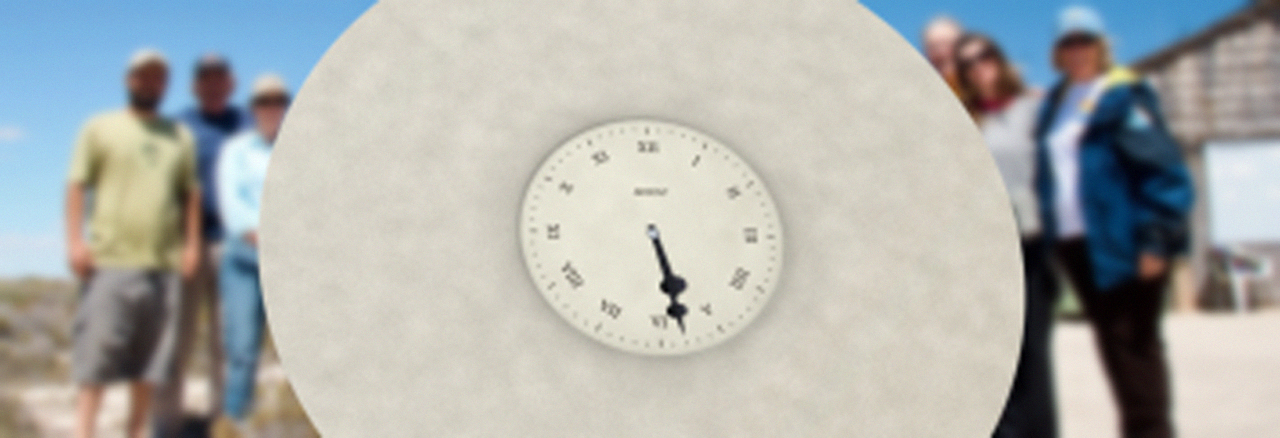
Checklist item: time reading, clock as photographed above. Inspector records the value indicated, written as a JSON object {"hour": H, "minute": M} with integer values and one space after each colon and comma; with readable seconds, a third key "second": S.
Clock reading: {"hour": 5, "minute": 28}
